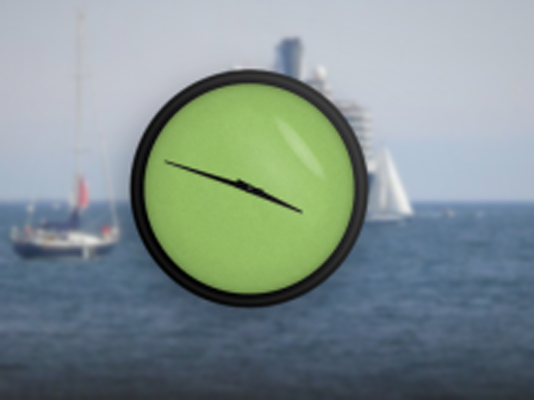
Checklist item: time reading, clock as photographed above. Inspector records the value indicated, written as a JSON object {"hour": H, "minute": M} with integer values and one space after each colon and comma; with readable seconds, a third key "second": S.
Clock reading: {"hour": 3, "minute": 48}
